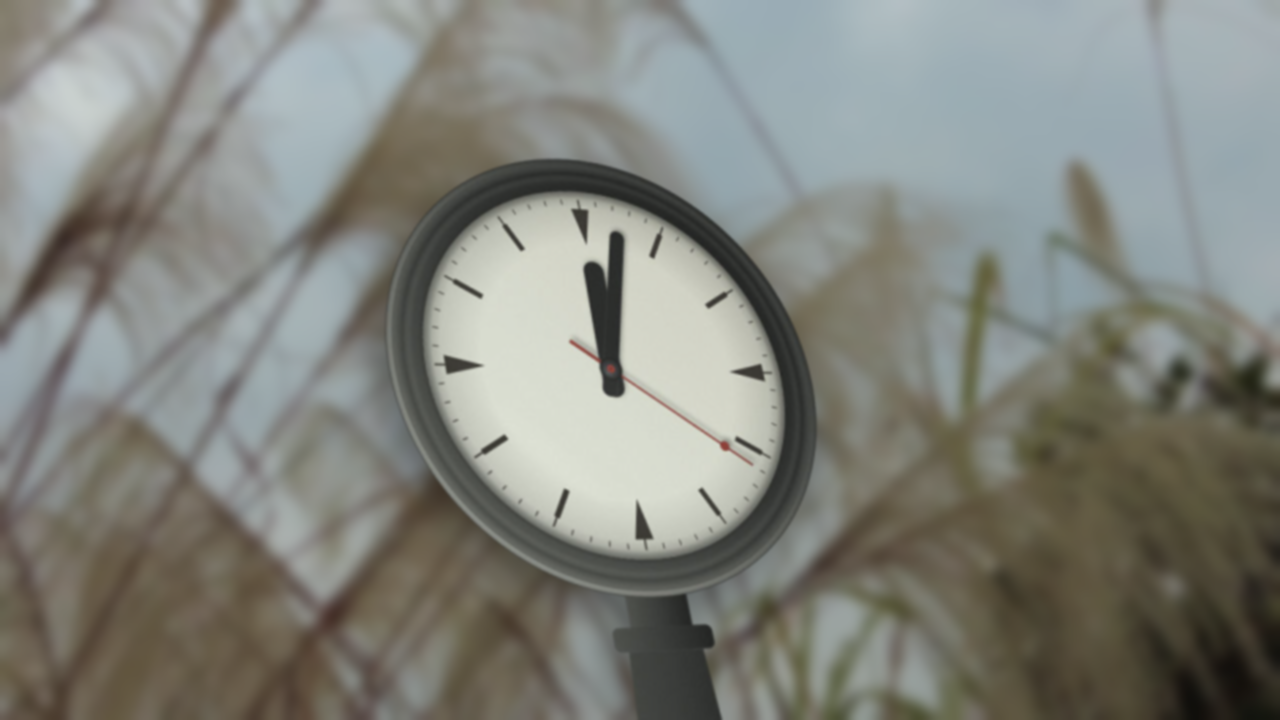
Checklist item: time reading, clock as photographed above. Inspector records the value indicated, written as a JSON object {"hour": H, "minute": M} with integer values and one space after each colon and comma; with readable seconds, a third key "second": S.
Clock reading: {"hour": 12, "minute": 2, "second": 21}
